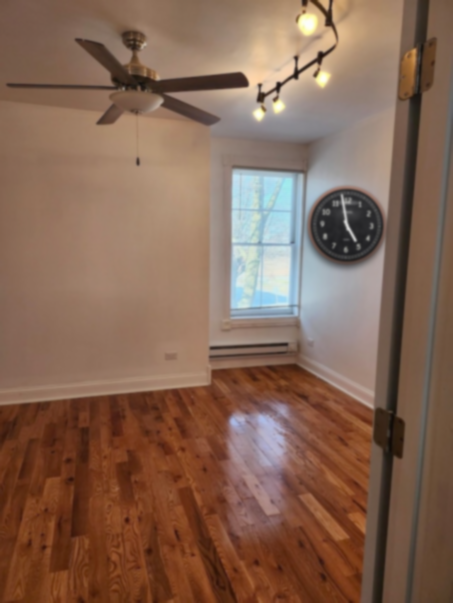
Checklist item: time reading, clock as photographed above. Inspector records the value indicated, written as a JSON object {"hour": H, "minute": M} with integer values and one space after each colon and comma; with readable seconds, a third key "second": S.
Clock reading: {"hour": 4, "minute": 58}
